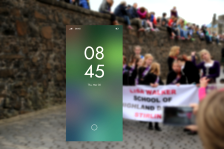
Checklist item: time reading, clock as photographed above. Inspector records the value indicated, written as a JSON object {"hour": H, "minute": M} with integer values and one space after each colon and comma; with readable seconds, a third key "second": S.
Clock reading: {"hour": 8, "minute": 45}
